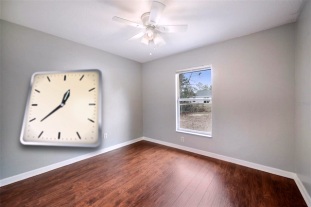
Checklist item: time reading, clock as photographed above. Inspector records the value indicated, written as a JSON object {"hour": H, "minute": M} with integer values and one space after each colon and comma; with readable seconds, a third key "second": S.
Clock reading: {"hour": 12, "minute": 38}
